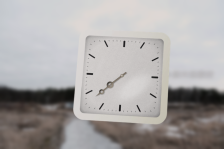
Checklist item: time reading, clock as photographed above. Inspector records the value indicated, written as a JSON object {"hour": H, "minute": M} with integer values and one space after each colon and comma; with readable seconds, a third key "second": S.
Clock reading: {"hour": 7, "minute": 38}
